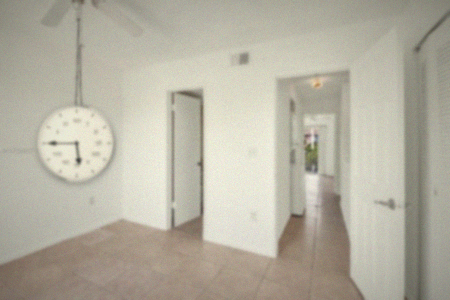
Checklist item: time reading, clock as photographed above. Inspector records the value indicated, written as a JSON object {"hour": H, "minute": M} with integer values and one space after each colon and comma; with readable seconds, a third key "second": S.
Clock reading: {"hour": 5, "minute": 45}
